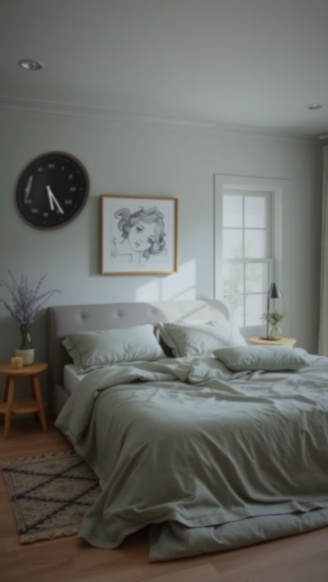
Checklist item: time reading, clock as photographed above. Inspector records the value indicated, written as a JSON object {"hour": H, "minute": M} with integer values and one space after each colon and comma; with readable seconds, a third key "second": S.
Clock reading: {"hour": 5, "minute": 24}
